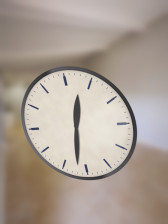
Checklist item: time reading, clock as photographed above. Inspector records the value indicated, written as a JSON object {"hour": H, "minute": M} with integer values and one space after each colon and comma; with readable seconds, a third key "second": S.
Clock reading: {"hour": 12, "minute": 32}
